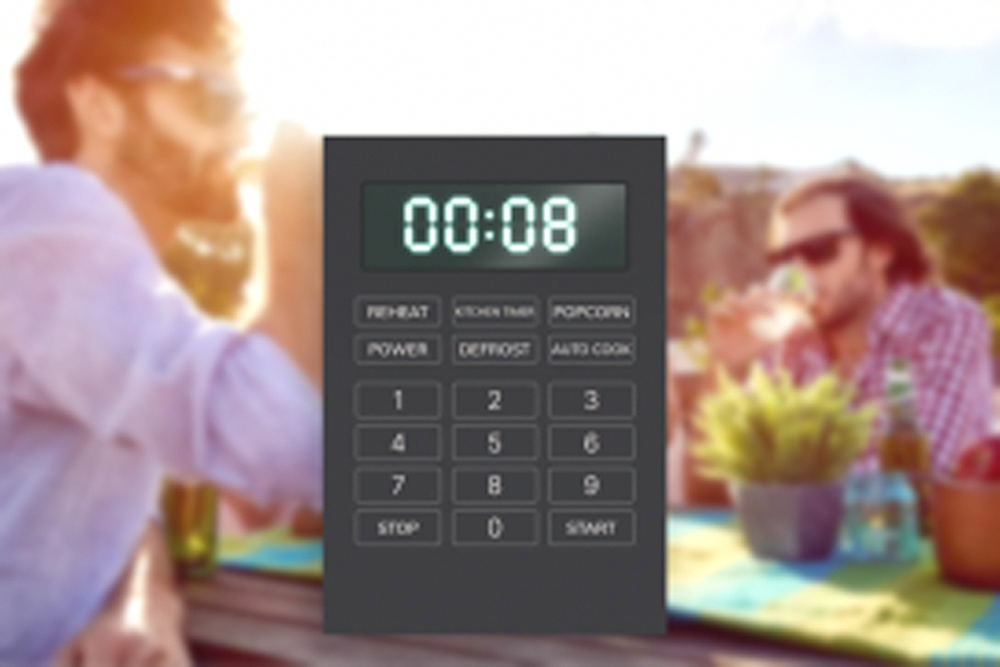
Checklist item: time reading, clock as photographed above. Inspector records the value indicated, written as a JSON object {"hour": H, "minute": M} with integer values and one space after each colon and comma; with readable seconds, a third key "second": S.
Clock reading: {"hour": 0, "minute": 8}
